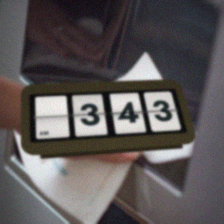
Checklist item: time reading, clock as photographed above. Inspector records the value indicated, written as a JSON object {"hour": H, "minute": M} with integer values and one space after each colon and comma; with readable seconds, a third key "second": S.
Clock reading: {"hour": 3, "minute": 43}
